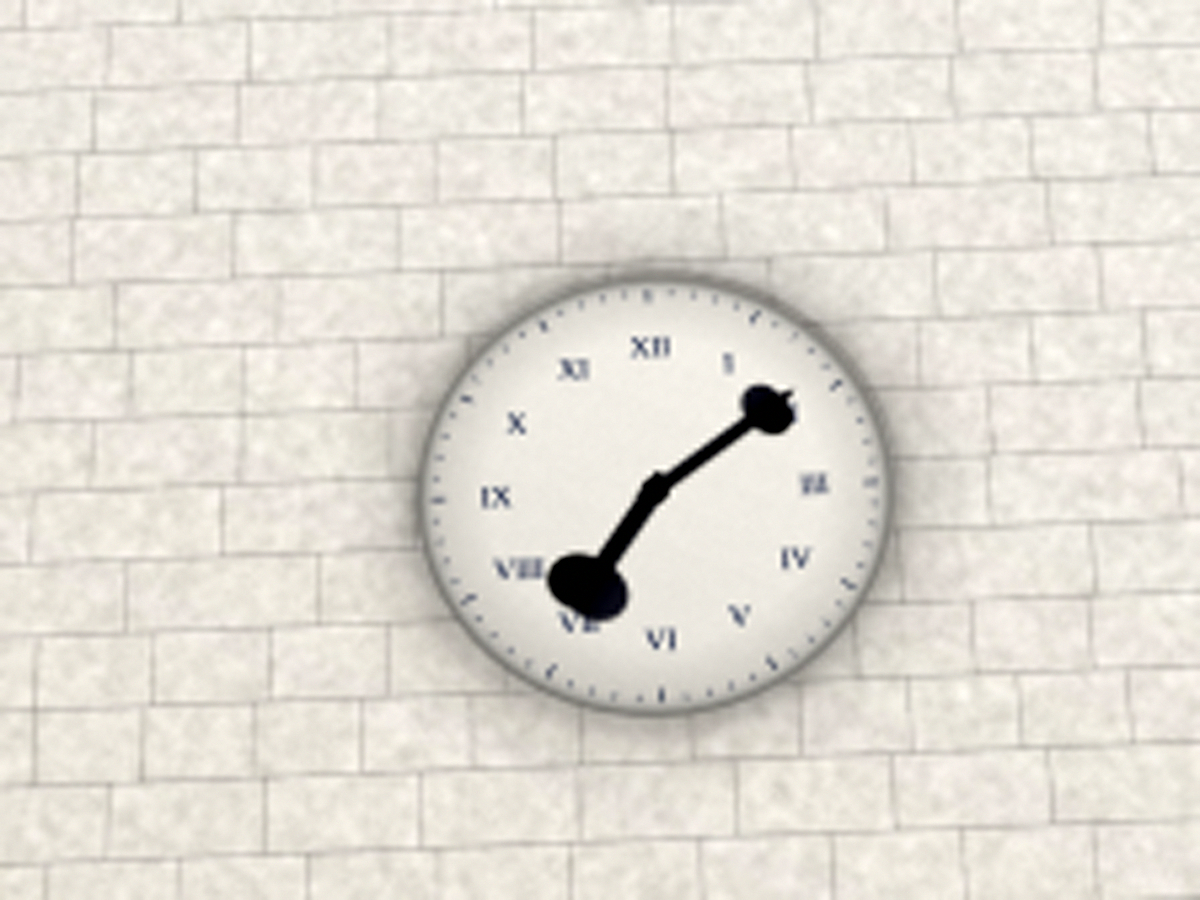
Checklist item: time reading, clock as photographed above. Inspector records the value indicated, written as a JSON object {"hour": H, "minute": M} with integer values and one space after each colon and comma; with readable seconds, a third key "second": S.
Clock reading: {"hour": 7, "minute": 9}
